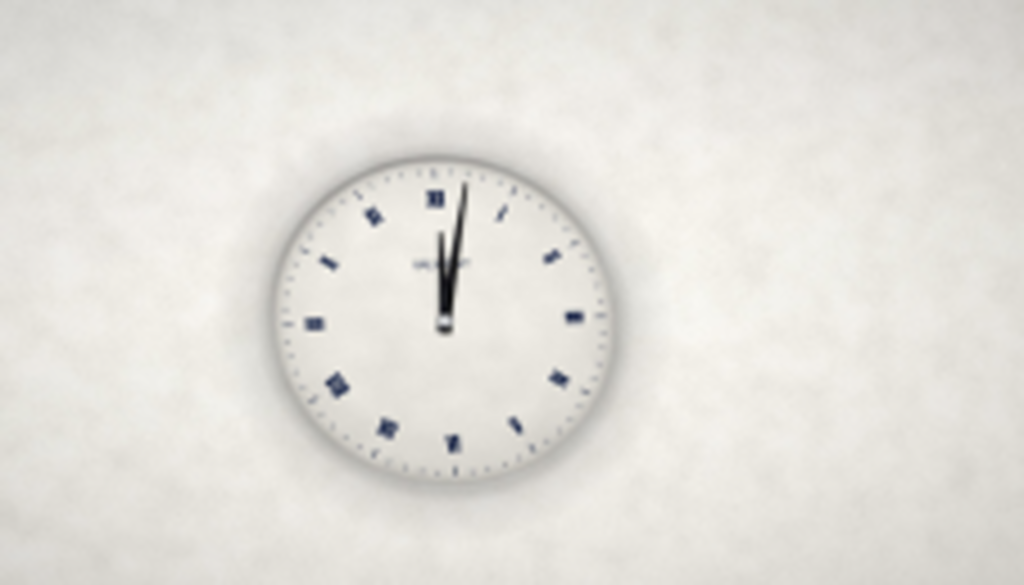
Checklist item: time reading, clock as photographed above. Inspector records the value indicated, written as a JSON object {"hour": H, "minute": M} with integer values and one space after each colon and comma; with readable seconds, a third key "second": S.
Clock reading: {"hour": 12, "minute": 2}
